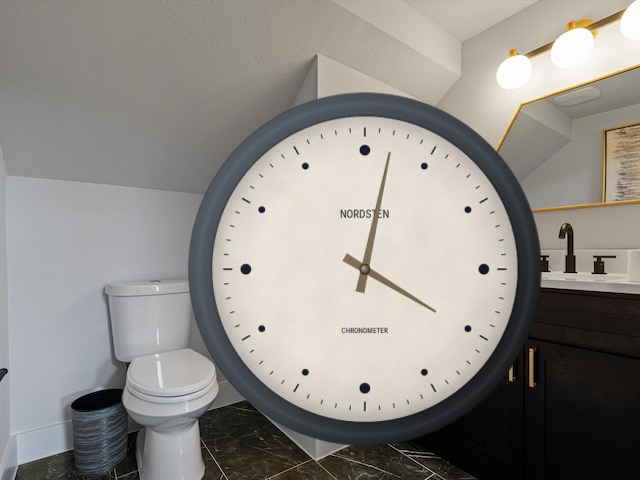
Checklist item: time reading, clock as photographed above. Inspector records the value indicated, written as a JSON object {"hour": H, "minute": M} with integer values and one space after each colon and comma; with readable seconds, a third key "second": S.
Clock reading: {"hour": 4, "minute": 2}
